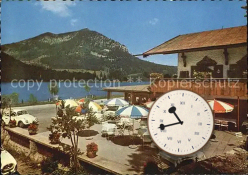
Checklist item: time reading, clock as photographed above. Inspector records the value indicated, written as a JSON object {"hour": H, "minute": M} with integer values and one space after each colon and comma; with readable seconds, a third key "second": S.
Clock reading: {"hour": 10, "minute": 42}
